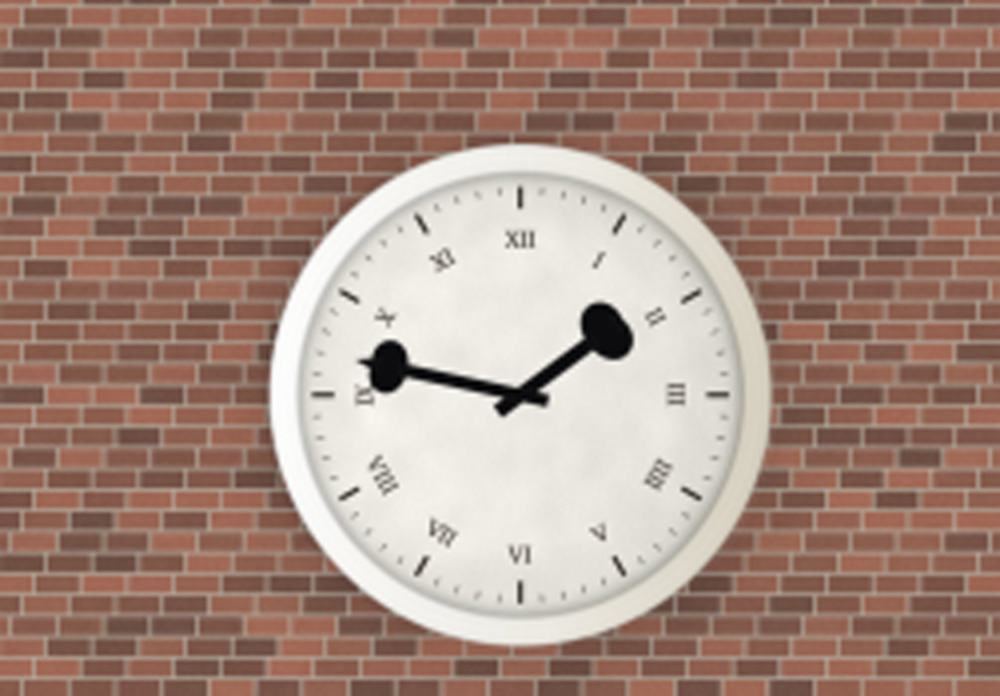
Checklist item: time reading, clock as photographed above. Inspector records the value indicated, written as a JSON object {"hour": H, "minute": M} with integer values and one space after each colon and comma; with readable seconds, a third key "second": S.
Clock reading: {"hour": 1, "minute": 47}
